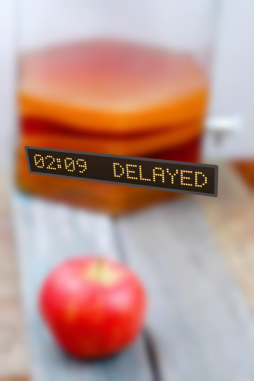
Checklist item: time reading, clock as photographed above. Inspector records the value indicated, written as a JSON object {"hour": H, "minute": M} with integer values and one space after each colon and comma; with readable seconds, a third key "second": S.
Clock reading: {"hour": 2, "minute": 9}
